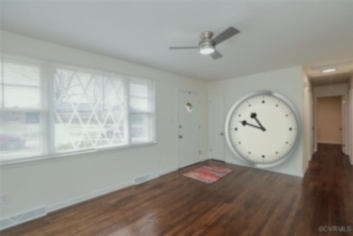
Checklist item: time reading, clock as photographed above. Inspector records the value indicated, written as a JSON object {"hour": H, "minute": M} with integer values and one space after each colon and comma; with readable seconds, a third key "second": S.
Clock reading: {"hour": 10, "minute": 48}
